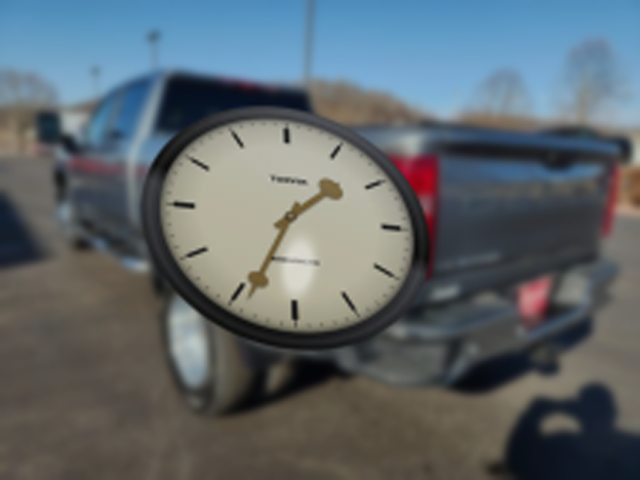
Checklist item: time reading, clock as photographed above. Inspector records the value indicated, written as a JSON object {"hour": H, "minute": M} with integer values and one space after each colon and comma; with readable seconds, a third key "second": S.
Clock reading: {"hour": 1, "minute": 34}
